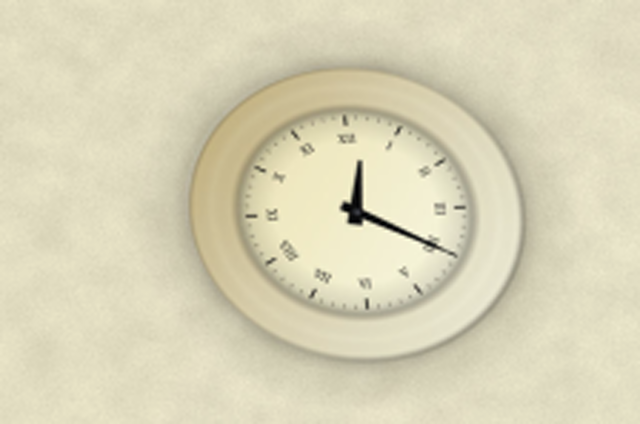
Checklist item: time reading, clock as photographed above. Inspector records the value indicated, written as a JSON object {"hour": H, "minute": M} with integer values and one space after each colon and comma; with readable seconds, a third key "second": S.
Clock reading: {"hour": 12, "minute": 20}
